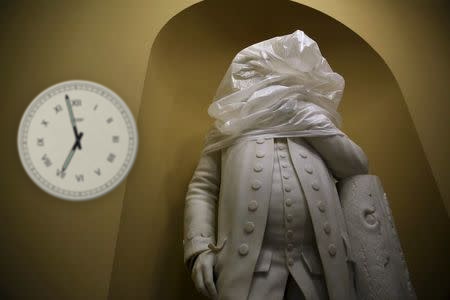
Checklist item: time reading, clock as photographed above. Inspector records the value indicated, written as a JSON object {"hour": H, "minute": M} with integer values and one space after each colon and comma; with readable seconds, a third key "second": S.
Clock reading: {"hour": 6, "minute": 58}
